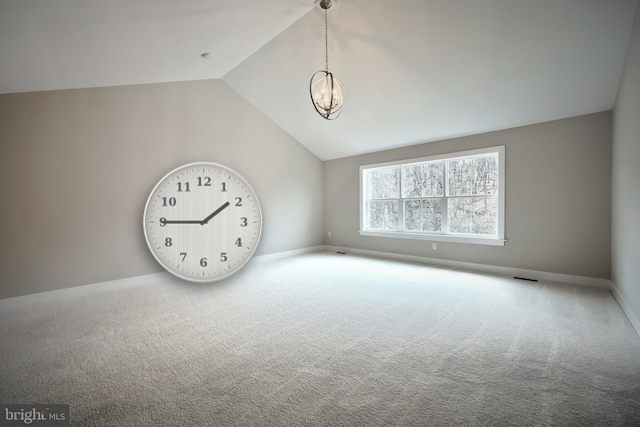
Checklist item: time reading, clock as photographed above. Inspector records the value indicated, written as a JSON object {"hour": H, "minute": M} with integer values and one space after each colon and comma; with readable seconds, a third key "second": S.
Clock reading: {"hour": 1, "minute": 45}
